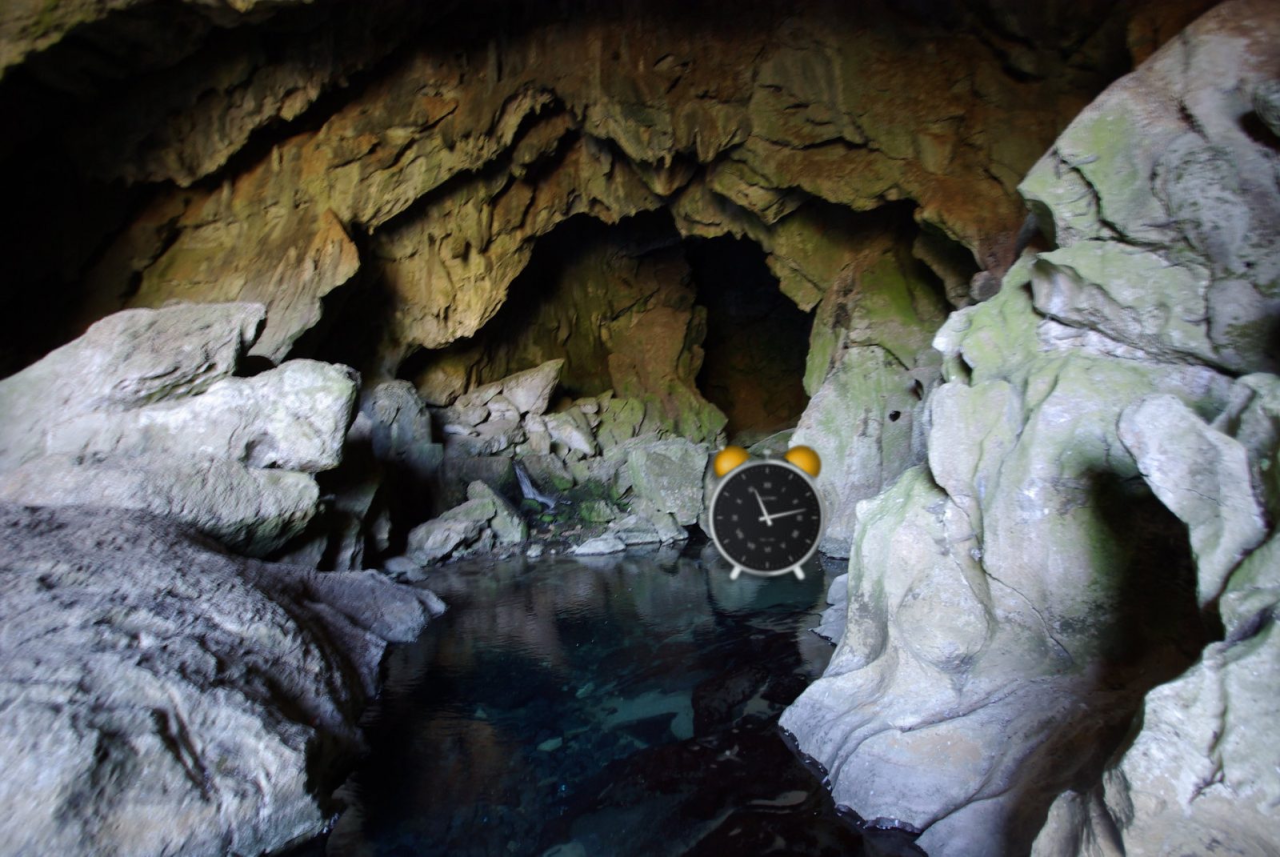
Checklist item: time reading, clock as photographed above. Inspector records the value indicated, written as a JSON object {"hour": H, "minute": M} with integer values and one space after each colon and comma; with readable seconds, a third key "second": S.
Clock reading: {"hour": 11, "minute": 13}
